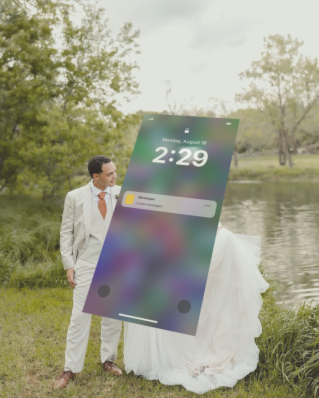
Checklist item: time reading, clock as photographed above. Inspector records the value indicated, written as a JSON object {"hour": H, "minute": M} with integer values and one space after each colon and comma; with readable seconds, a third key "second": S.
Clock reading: {"hour": 2, "minute": 29}
